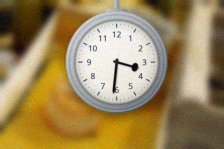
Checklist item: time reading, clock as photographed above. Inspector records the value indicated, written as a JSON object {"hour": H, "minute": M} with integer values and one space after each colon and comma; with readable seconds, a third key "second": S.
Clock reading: {"hour": 3, "minute": 31}
